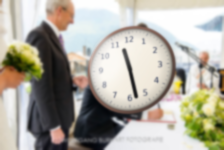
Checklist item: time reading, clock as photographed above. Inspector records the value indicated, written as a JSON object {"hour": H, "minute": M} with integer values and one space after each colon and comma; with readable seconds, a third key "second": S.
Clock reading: {"hour": 11, "minute": 28}
